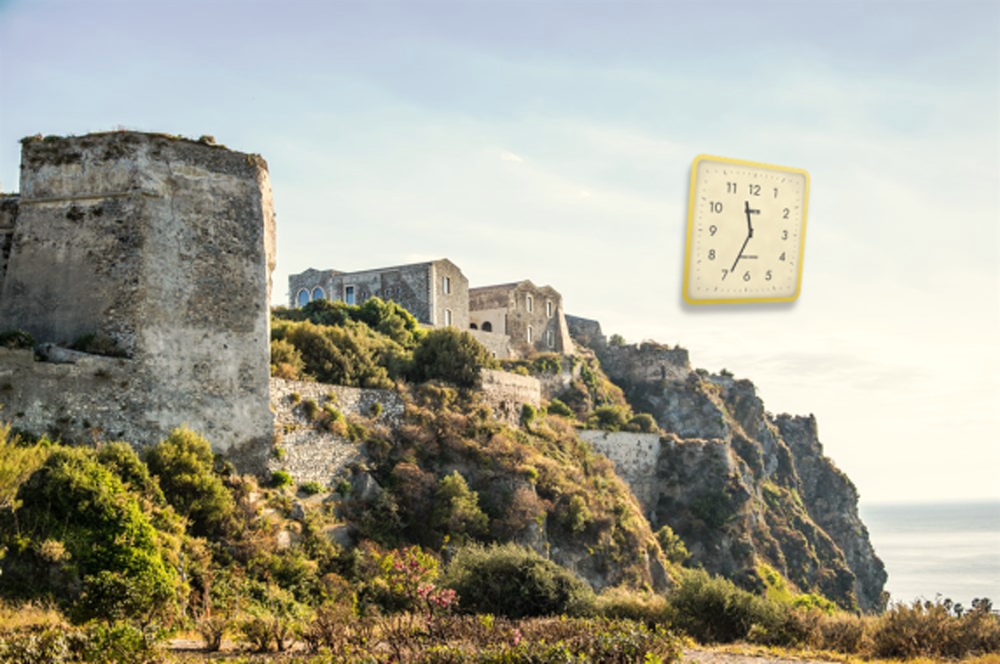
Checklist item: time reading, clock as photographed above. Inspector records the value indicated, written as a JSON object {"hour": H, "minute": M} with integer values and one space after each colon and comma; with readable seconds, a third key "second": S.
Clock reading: {"hour": 11, "minute": 34}
